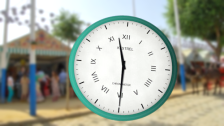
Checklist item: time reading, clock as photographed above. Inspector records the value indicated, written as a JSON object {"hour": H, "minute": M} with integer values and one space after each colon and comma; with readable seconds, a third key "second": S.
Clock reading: {"hour": 11, "minute": 30}
